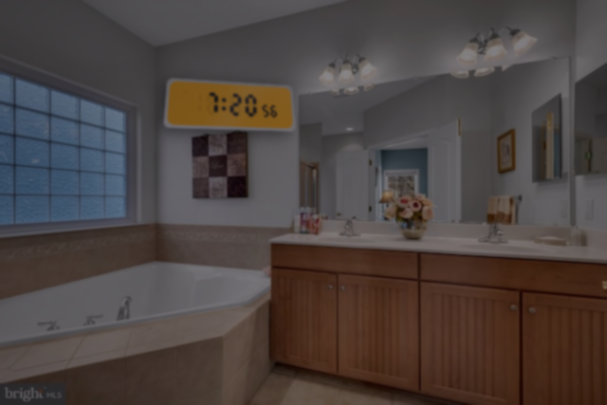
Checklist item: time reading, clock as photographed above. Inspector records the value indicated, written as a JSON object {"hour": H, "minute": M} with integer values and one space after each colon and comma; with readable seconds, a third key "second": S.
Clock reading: {"hour": 7, "minute": 20, "second": 56}
